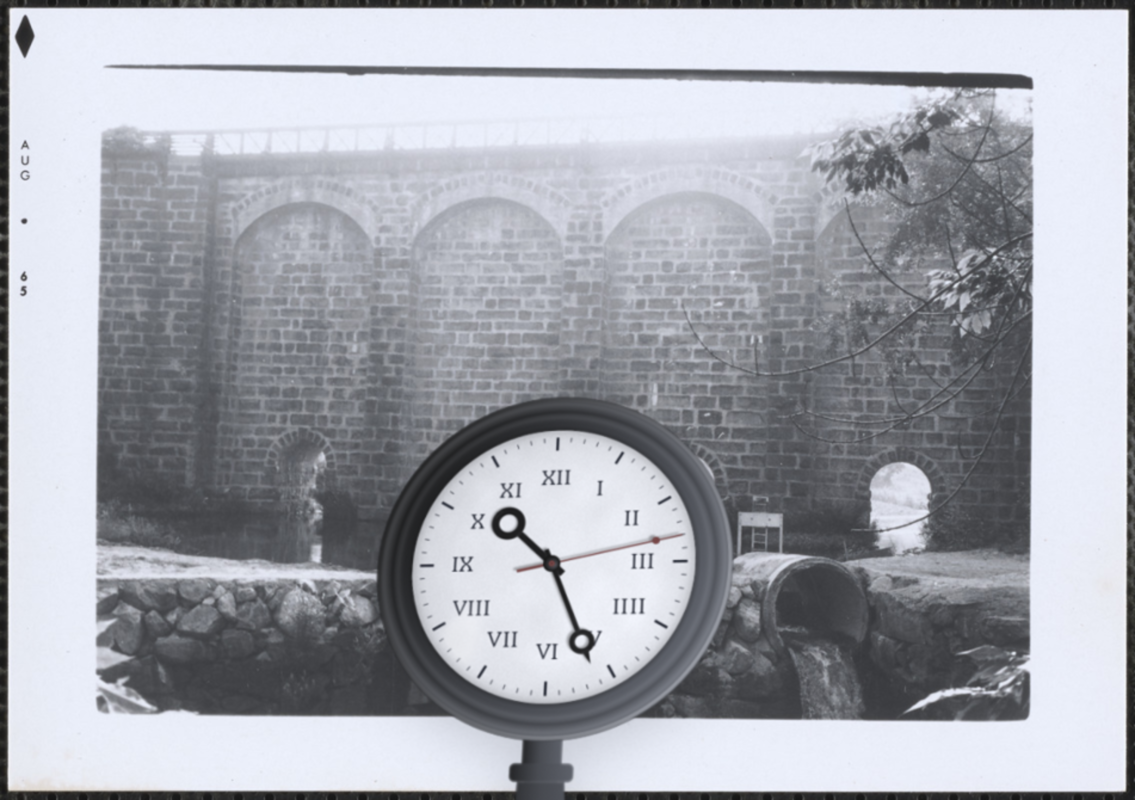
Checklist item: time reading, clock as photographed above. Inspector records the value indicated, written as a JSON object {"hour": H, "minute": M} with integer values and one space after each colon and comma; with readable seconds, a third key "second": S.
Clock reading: {"hour": 10, "minute": 26, "second": 13}
